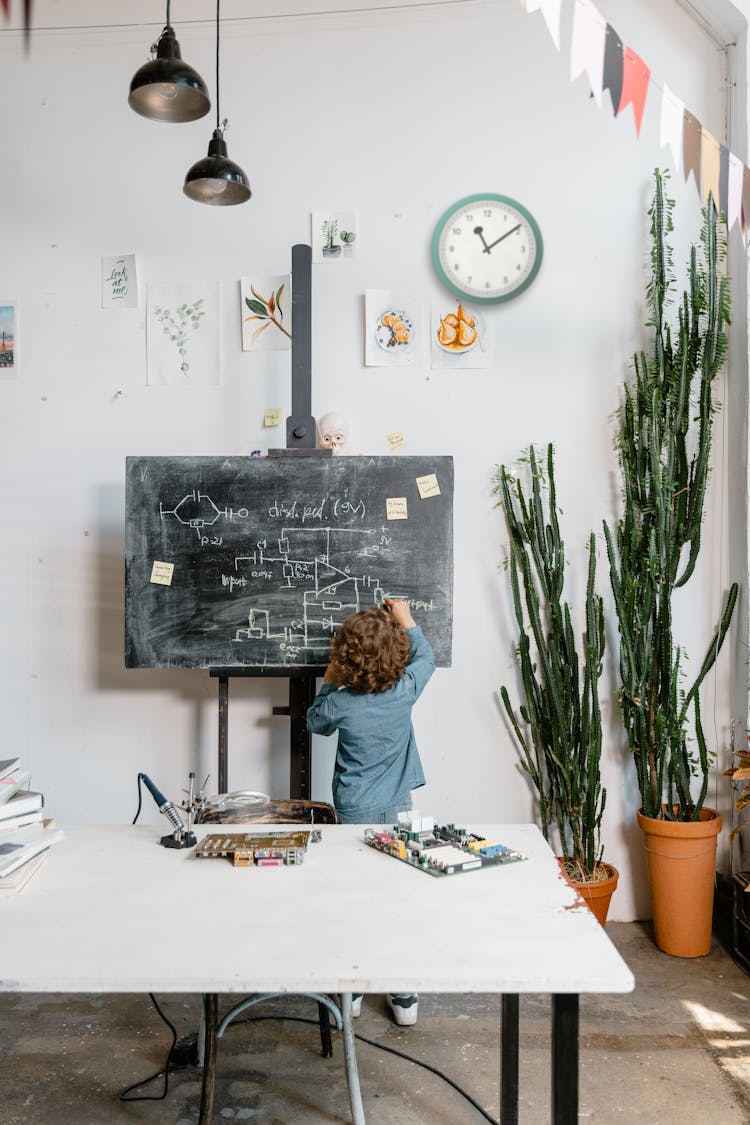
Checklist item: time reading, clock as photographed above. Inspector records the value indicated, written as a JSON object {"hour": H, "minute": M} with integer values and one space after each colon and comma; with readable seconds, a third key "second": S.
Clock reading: {"hour": 11, "minute": 9}
